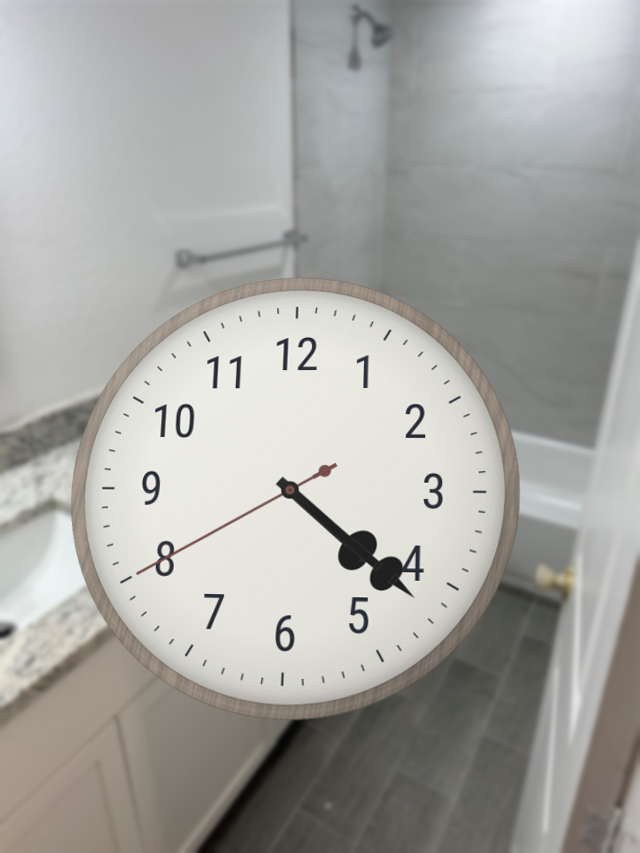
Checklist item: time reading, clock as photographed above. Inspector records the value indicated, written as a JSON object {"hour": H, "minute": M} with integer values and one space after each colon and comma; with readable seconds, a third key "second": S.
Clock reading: {"hour": 4, "minute": 21, "second": 40}
